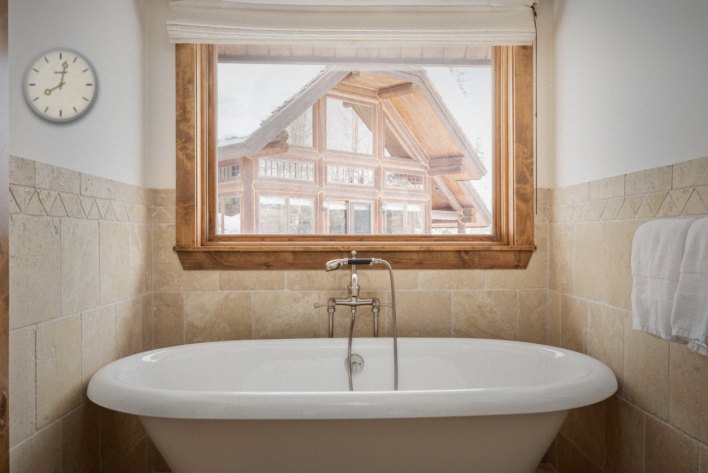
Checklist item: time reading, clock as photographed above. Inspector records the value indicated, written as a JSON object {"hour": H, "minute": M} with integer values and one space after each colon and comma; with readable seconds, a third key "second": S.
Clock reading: {"hour": 8, "minute": 2}
